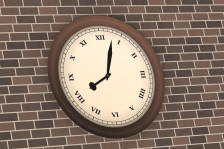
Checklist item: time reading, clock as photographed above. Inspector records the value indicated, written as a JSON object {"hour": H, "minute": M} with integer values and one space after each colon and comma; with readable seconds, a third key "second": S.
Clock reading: {"hour": 8, "minute": 3}
